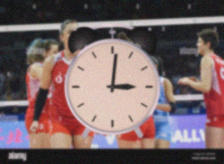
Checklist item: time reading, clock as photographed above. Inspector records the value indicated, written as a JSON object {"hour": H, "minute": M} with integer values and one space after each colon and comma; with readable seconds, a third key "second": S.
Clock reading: {"hour": 3, "minute": 1}
